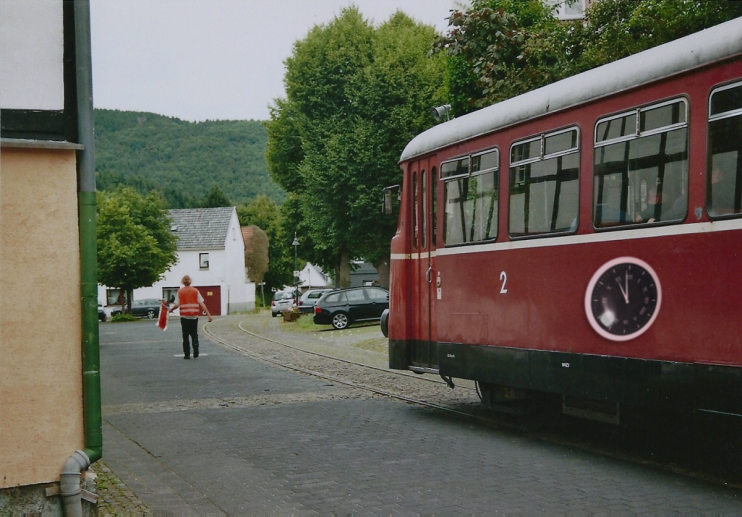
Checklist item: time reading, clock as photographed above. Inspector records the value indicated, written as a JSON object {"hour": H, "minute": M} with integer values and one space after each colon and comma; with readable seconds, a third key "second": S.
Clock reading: {"hour": 10, "minute": 59}
